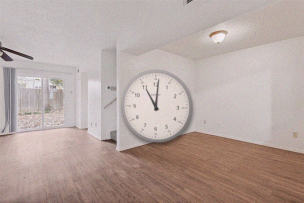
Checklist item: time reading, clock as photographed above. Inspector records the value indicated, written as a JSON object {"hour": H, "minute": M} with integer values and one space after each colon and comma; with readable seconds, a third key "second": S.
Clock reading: {"hour": 11, "minute": 1}
